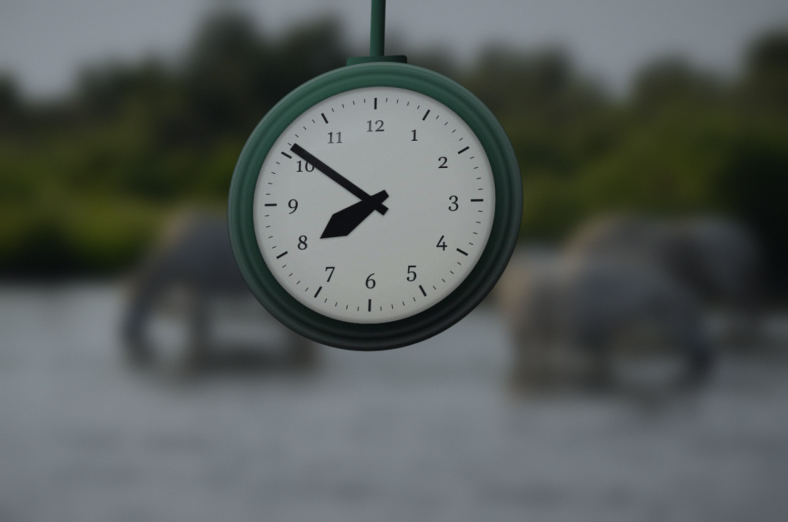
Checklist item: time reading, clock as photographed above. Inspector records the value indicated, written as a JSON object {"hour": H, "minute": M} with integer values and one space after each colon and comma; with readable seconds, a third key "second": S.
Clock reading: {"hour": 7, "minute": 51}
